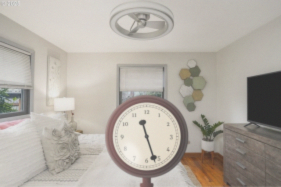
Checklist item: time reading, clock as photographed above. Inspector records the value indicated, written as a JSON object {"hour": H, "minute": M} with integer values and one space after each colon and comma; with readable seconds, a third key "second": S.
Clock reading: {"hour": 11, "minute": 27}
